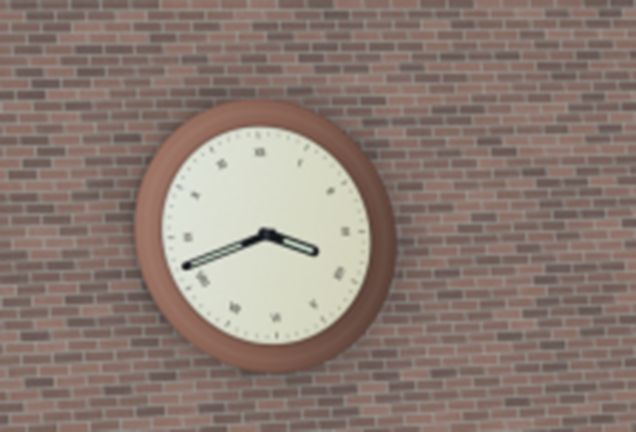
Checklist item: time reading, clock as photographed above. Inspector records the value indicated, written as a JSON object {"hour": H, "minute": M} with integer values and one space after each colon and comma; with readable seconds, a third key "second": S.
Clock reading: {"hour": 3, "minute": 42}
